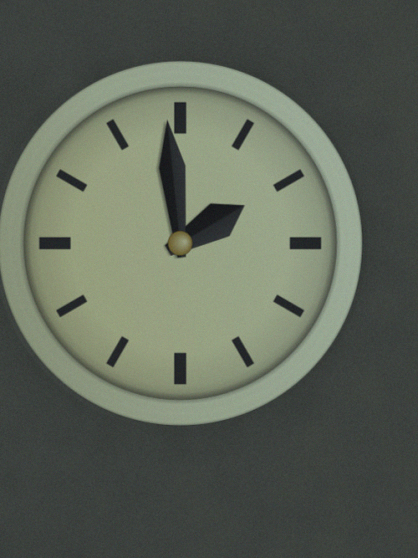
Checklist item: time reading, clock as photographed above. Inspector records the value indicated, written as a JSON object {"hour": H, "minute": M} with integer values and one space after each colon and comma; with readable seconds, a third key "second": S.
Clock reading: {"hour": 1, "minute": 59}
